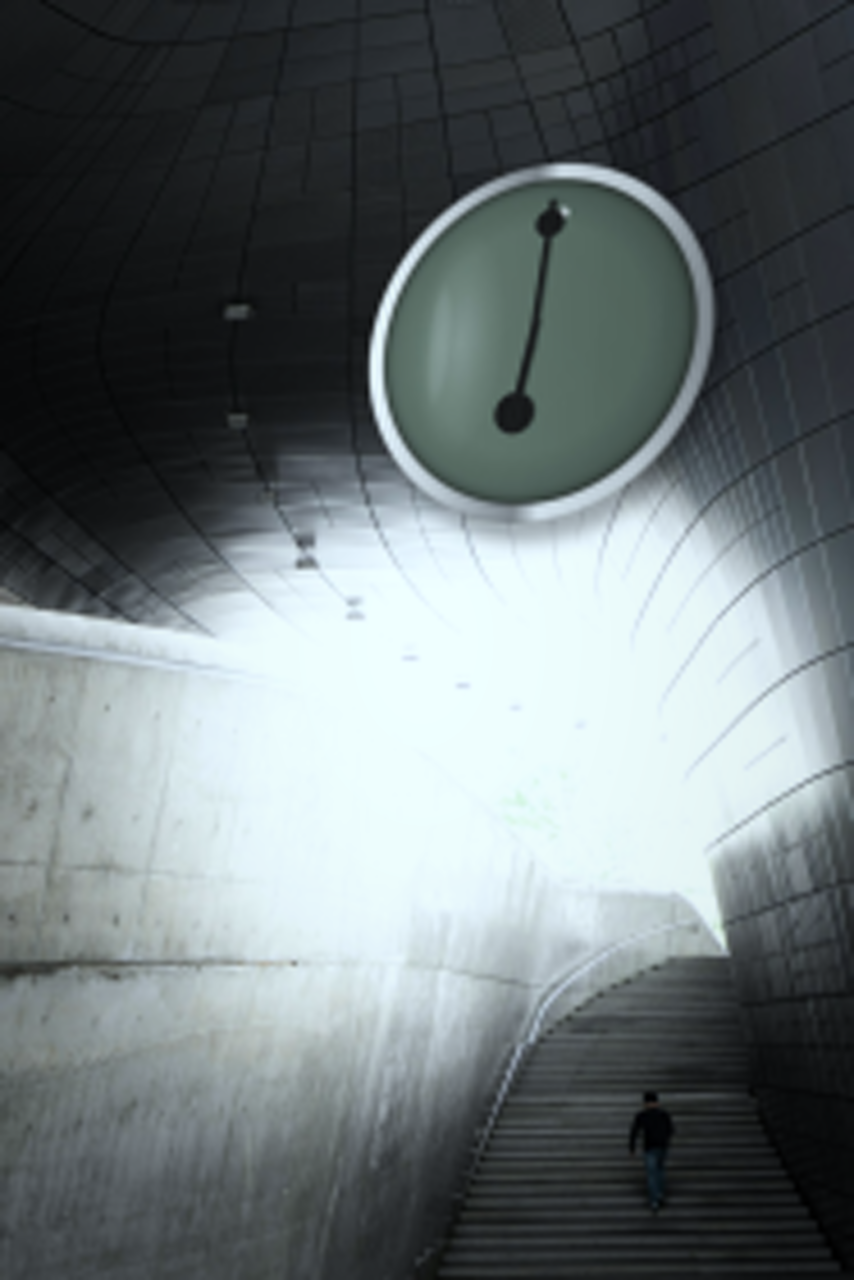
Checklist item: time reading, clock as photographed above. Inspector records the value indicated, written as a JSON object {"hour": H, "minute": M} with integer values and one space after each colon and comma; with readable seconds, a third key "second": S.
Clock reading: {"hour": 5, "minute": 59}
